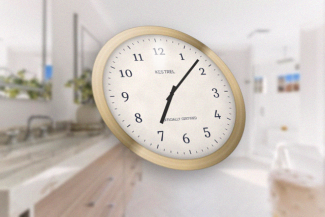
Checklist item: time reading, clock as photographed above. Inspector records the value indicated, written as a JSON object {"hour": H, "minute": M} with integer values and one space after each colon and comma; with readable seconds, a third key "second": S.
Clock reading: {"hour": 7, "minute": 8}
